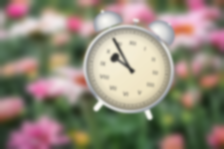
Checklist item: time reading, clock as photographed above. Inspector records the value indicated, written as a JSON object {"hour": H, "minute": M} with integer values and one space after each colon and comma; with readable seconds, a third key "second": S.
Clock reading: {"hour": 9, "minute": 54}
